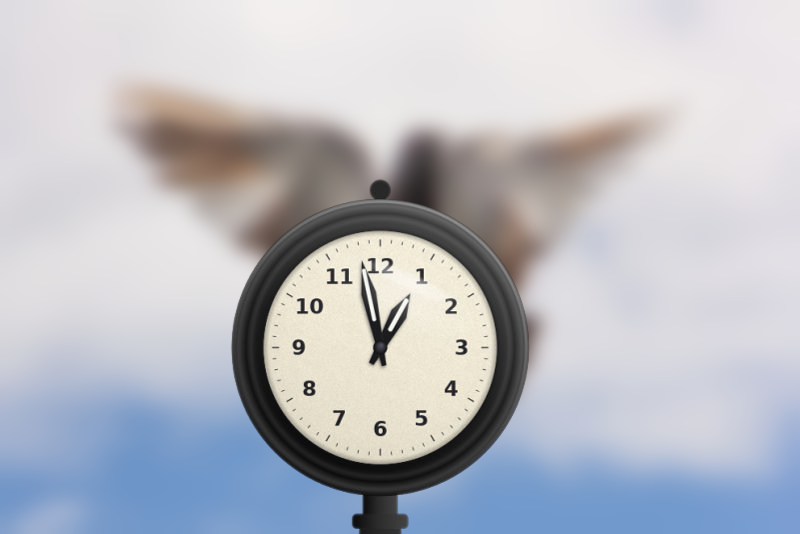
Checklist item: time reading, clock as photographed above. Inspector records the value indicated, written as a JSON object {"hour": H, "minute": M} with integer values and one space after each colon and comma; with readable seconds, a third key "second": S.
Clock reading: {"hour": 12, "minute": 58}
